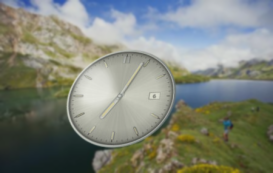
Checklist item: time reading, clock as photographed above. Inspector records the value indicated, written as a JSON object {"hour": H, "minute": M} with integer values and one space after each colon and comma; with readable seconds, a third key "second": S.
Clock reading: {"hour": 7, "minute": 4}
